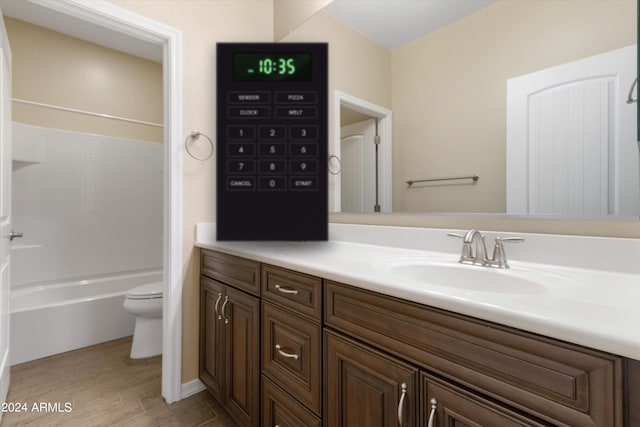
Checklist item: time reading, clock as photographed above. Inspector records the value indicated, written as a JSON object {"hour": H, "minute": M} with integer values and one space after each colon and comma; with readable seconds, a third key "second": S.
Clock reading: {"hour": 10, "minute": 35}
